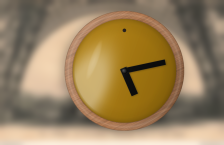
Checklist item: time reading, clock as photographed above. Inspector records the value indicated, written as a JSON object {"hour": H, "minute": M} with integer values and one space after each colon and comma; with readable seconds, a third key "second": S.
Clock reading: {"hour": 5, "minute": 13}
